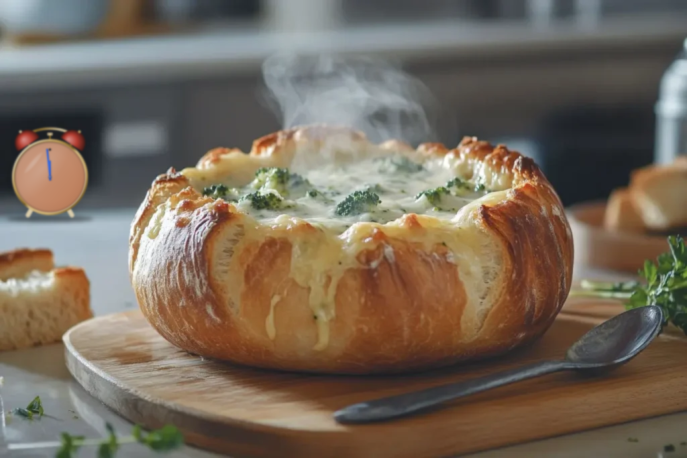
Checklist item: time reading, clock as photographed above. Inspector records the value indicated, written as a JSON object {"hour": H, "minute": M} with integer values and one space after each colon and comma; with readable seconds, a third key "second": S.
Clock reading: {"hour": 11, "minute": 59}
